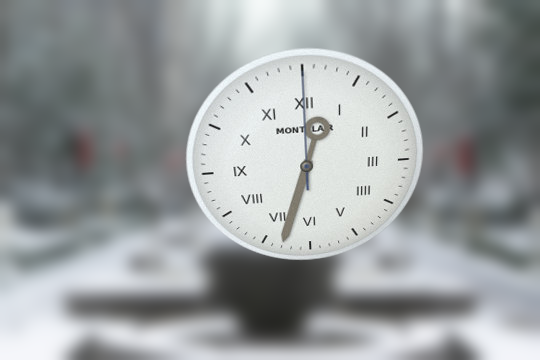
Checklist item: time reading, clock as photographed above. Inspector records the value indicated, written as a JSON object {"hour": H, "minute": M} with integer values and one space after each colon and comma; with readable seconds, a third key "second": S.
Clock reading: {"hour": 12, "minute": 33, "second": 0}
